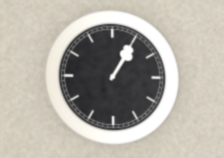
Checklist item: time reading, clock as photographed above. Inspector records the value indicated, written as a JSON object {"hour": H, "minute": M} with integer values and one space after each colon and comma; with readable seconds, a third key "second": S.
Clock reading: {"hour": 1, "minute": 5}
